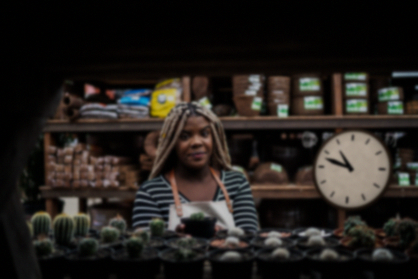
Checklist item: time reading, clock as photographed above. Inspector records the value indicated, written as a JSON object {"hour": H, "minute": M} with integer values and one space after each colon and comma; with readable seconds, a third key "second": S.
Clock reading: {"hour": 10, "minute": 48}
